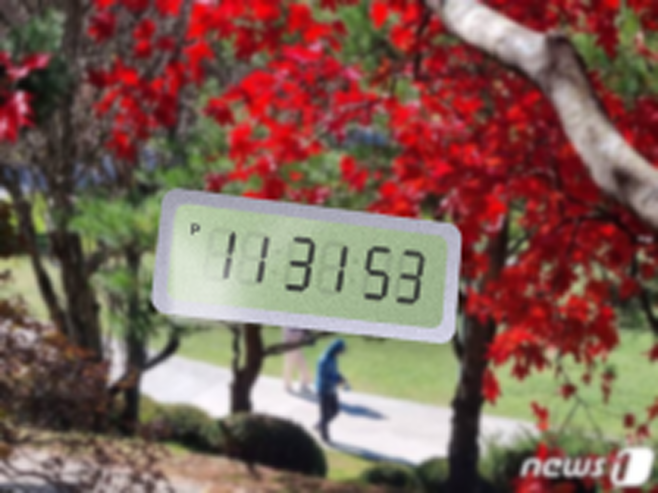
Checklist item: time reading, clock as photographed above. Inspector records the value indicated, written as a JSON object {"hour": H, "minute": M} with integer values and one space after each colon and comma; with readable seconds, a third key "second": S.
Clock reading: {"hour": 11, "minute": 31, "second": 53}
